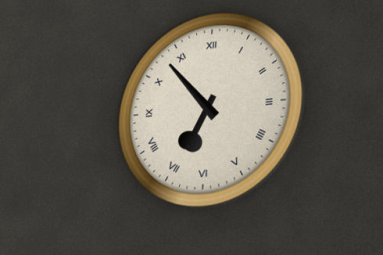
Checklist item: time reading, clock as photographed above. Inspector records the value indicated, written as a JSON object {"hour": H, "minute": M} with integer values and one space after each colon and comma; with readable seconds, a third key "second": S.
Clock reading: {"hour": 6, "minute": 53}
